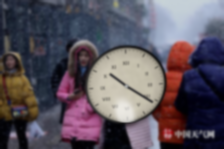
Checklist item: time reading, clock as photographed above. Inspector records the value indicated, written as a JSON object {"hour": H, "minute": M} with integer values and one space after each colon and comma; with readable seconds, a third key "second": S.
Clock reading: {"hour": 10, "minute": 21}
